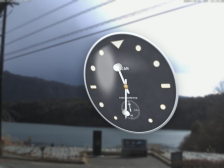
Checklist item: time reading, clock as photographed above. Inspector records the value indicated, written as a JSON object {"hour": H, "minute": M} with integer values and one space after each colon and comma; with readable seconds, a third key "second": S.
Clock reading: {"hour": 11, "minute": 32}
